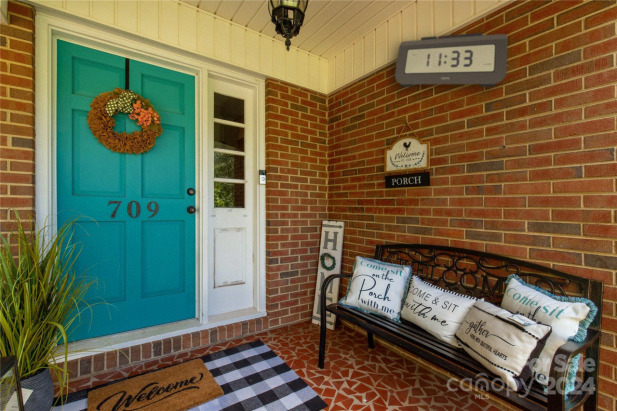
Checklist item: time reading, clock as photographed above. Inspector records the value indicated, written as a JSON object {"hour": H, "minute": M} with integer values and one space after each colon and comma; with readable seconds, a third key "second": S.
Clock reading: {"hour": 11, "minute": 33}
